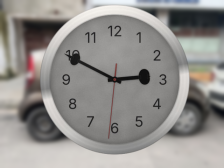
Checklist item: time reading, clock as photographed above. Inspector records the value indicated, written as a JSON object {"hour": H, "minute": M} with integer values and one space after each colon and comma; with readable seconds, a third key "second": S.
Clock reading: {"hour": 2, "minute": 49, "second": 31}
